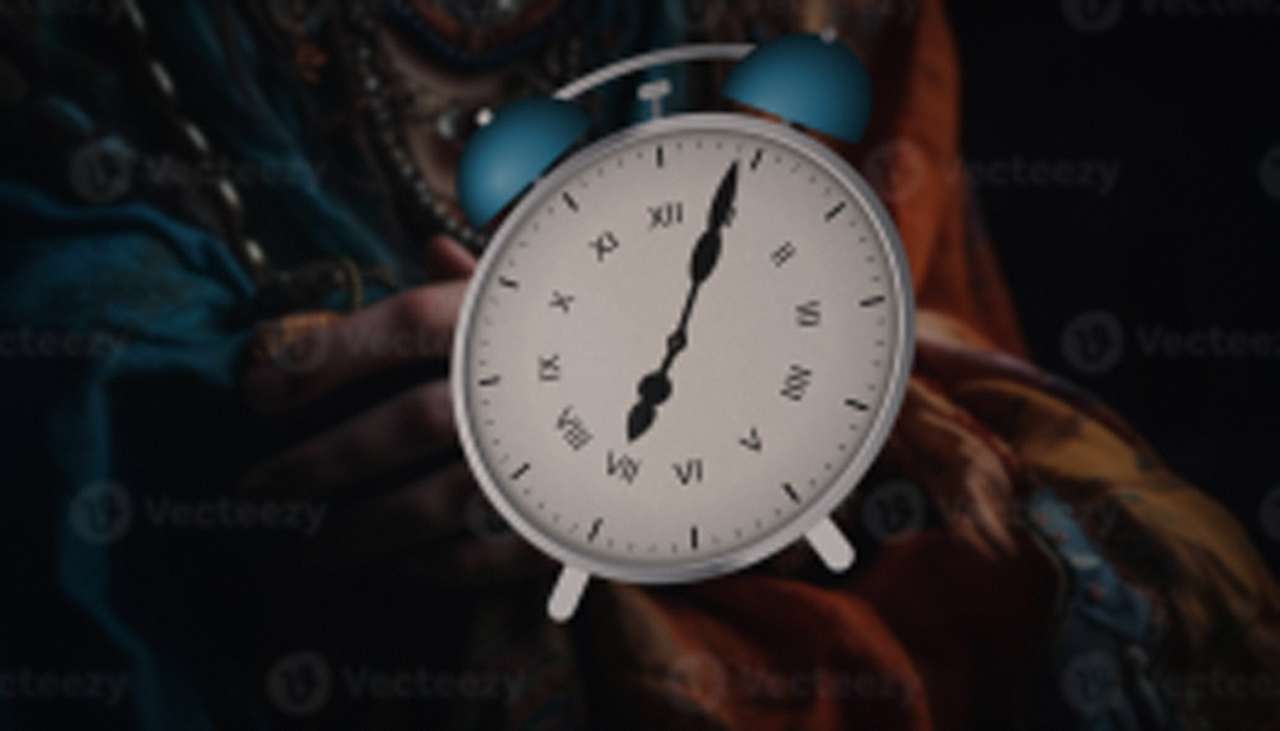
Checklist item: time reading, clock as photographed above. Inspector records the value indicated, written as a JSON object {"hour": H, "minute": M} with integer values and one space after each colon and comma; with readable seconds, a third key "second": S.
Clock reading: {"hour": 7, "minute": 4}
